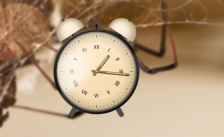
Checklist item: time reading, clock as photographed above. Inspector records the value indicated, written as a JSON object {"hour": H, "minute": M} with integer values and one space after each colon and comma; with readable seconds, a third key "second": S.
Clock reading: {"hour": 1, "minute": 16}
